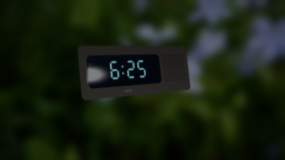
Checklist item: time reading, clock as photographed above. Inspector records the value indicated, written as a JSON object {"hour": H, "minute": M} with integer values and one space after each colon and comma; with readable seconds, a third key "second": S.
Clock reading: {"hour": 6, "minute": 25}
